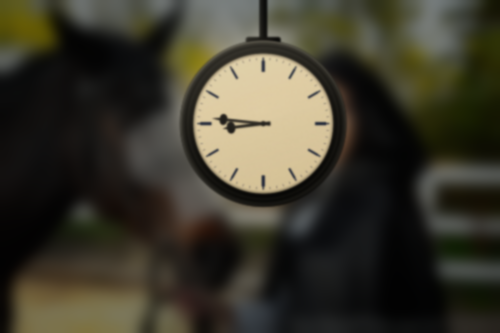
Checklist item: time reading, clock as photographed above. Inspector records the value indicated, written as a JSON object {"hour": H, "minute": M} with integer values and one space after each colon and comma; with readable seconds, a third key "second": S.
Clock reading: {"hour": 8, "minute": 46}
